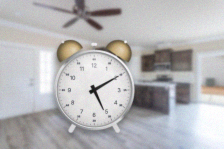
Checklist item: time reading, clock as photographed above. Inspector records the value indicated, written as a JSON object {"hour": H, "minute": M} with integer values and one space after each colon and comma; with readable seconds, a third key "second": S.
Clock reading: {"hour": 5, "minute": 10}
